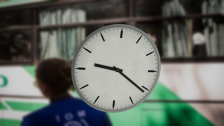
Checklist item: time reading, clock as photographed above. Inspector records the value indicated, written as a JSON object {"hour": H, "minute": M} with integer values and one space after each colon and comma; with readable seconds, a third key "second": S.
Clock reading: {"hour": 9, "minute": 21}
